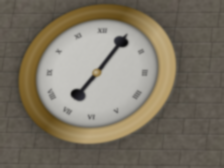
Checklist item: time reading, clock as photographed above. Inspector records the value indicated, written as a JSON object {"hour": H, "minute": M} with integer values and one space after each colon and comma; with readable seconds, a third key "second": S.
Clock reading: {"hour": 7, "minute": 5}
